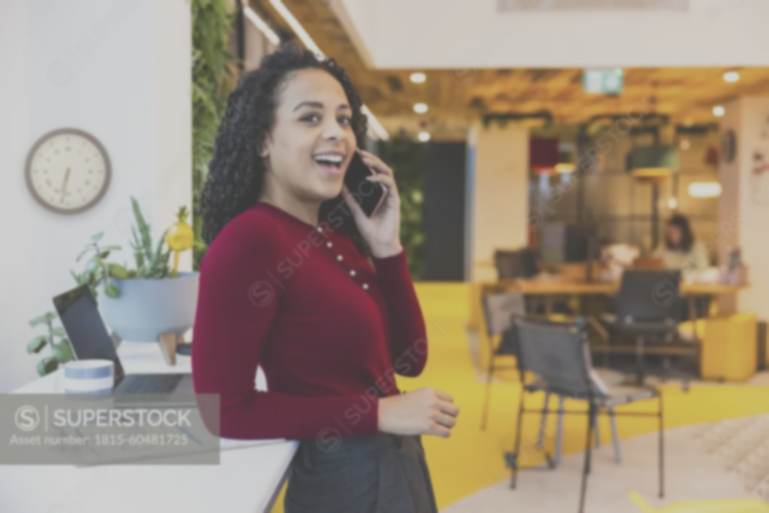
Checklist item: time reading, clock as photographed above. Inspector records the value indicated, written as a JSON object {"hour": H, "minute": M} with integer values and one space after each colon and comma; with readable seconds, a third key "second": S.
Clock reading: {"hour": 6, "minute": 32}
